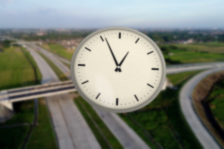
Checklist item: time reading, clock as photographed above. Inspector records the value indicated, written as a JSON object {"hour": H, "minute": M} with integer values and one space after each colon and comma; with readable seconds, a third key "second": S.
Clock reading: {"hour": 12, "minute": 56}
